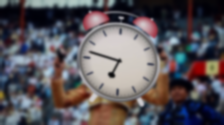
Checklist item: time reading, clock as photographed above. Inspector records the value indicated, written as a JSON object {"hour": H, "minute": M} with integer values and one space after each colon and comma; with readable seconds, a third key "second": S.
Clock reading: {"hour": 6, "minute": 47}
